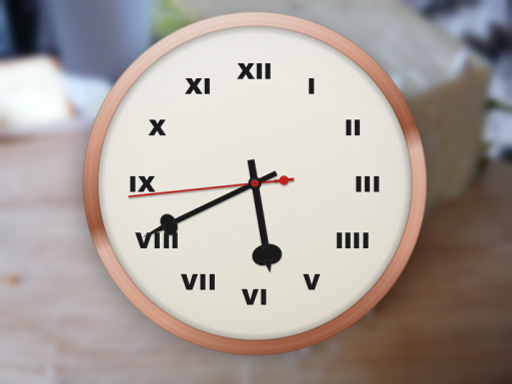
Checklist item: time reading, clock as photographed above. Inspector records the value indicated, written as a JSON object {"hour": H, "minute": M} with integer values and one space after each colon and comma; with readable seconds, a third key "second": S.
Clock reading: {"hour": 5, "minute": 40, "second": 44}
